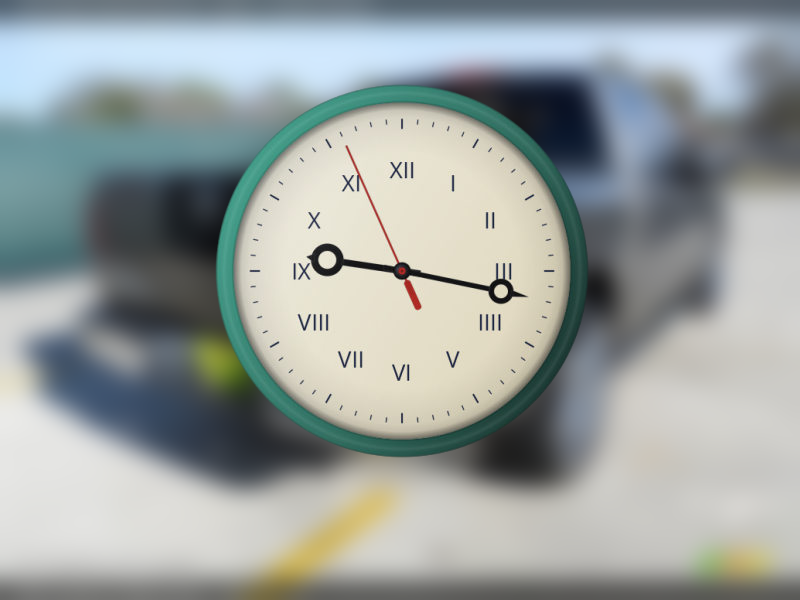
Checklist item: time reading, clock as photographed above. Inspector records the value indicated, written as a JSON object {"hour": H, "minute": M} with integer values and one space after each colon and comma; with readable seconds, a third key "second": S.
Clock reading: {"hour": 9, "minute": 16, "second": 56}
